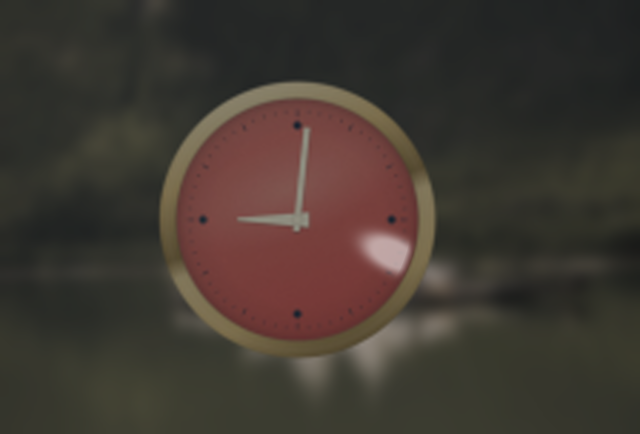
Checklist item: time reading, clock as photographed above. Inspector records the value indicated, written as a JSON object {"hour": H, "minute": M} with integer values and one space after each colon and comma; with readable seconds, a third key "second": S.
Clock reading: {"hour": 9, "minute": 1}
